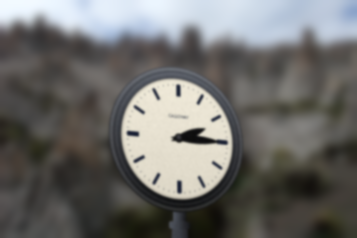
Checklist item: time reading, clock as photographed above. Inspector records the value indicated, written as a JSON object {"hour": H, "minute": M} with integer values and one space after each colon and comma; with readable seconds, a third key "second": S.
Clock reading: {"hour": 2, "minute": 15}
